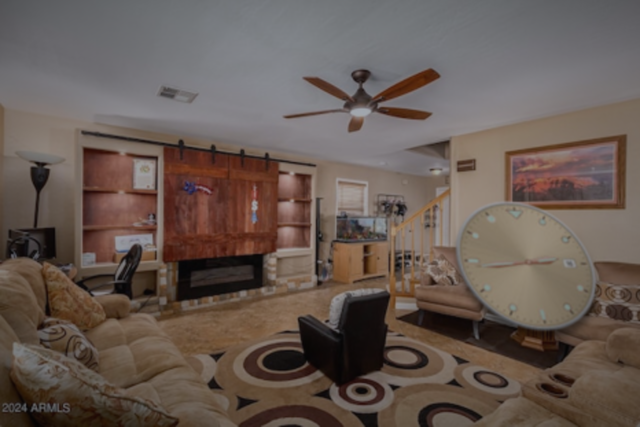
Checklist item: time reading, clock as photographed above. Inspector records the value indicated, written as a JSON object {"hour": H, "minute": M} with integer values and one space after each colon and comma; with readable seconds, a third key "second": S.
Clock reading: {"hour": 2, "minute": 44}
